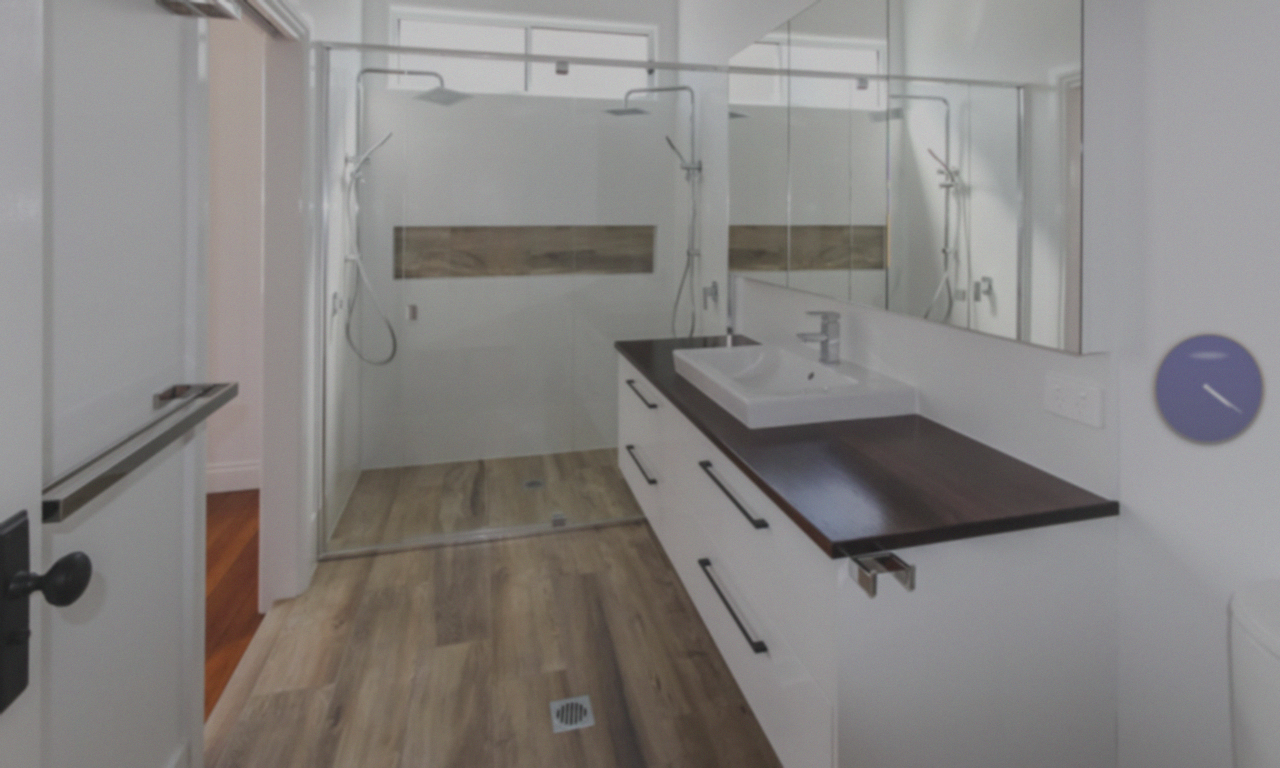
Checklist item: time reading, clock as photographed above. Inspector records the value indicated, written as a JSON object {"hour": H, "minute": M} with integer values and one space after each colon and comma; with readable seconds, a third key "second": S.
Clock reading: {"hour": 4, "minute": 21}
